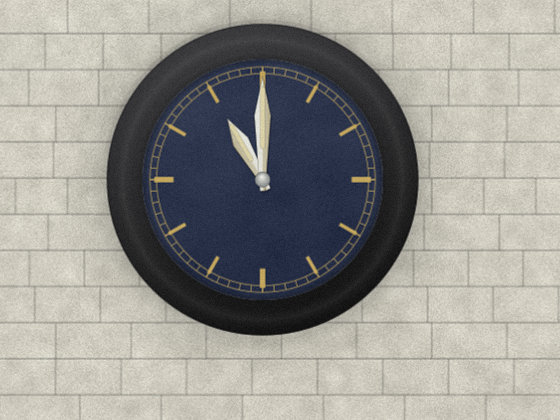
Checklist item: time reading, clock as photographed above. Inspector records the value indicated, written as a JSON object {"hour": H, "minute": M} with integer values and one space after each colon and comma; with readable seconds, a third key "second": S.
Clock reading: {"hour": 11, "minute": 0}
